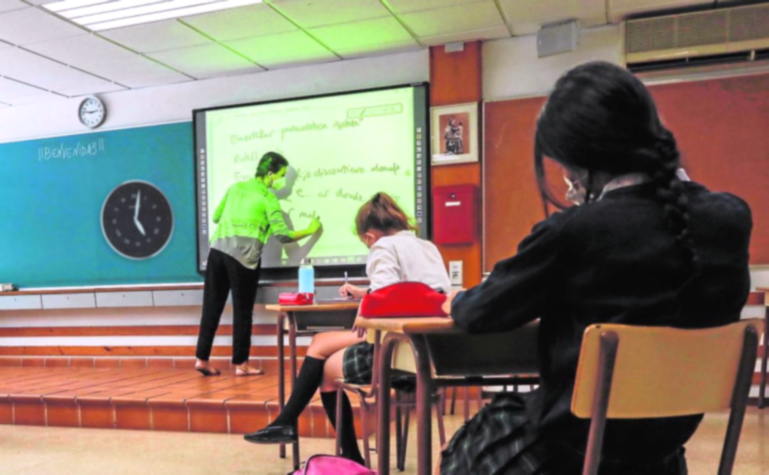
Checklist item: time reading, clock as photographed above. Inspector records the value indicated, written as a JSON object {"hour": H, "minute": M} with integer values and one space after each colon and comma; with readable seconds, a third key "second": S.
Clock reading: {"hour": 5, "minute": 2}
